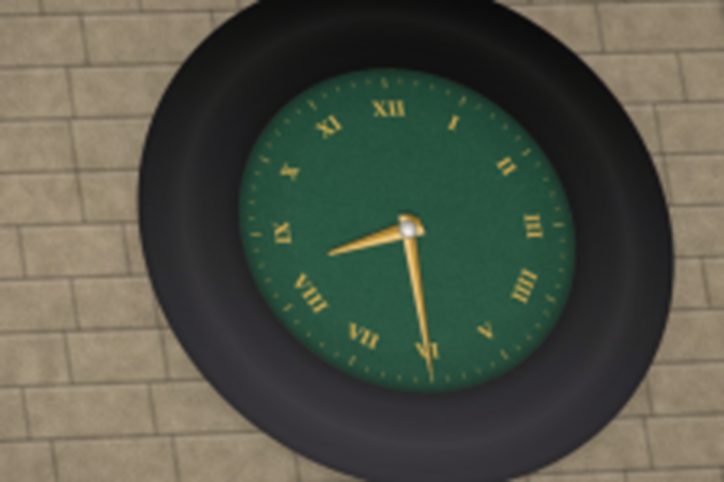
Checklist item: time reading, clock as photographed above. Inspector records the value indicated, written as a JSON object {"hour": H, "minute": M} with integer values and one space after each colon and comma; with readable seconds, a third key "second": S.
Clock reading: {"hour": 8, "minute": 30}
